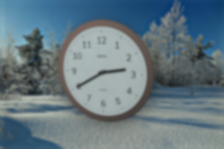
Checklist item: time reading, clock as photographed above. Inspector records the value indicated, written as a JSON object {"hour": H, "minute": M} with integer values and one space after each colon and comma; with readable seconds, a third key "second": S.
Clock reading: {"hour": 2, "minute": 40}
